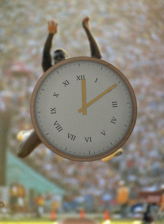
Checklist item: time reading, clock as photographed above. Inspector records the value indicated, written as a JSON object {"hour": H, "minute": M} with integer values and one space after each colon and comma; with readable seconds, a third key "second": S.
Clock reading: {"hour": 12, "minute": 10}
